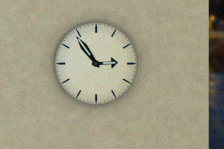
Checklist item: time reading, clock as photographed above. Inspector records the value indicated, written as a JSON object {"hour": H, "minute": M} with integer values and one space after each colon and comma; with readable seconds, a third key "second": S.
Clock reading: {"hour": 2, "minute": 54}
